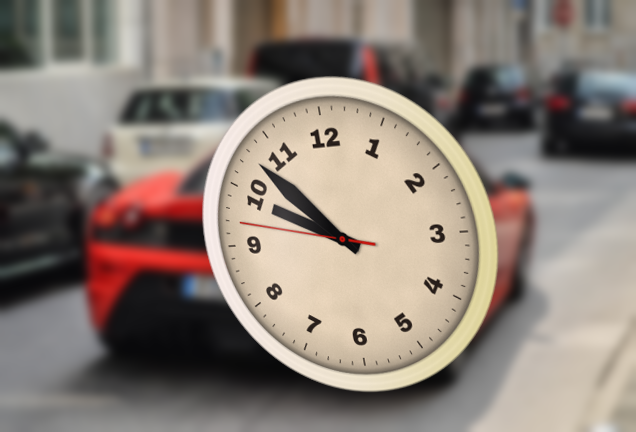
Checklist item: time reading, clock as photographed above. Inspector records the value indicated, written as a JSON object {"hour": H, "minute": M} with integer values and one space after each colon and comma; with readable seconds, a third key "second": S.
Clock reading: {"hour": 9, "minute": 52, "second": 47}
